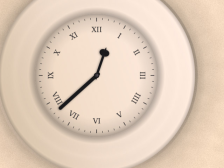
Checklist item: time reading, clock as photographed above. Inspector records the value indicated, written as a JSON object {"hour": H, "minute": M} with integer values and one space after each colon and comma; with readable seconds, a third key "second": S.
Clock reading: {"hour": 12, "minute": 38}
